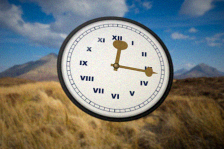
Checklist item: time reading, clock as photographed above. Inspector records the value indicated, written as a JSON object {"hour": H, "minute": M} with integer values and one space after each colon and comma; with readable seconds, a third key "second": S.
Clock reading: {"hour": 12, "minute": 16}
